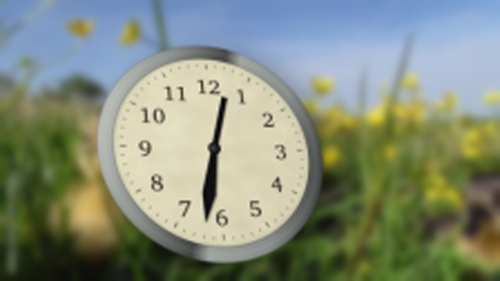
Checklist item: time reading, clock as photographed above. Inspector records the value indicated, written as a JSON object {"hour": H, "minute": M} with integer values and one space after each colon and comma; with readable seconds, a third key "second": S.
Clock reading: {"hour": 12, "minute": 32}
